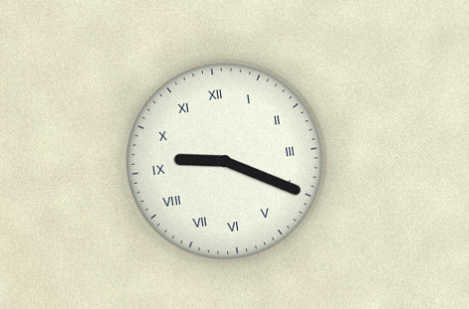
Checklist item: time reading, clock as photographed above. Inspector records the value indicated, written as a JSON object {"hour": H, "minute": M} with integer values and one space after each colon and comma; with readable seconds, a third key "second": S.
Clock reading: {"hour": 9, "minute": 20}
